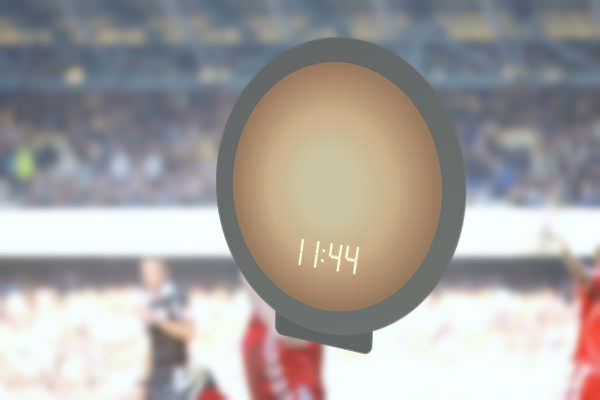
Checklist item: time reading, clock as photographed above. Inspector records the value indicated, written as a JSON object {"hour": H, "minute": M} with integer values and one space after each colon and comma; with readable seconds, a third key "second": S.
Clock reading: {"hour": 11, "minute": 44}
